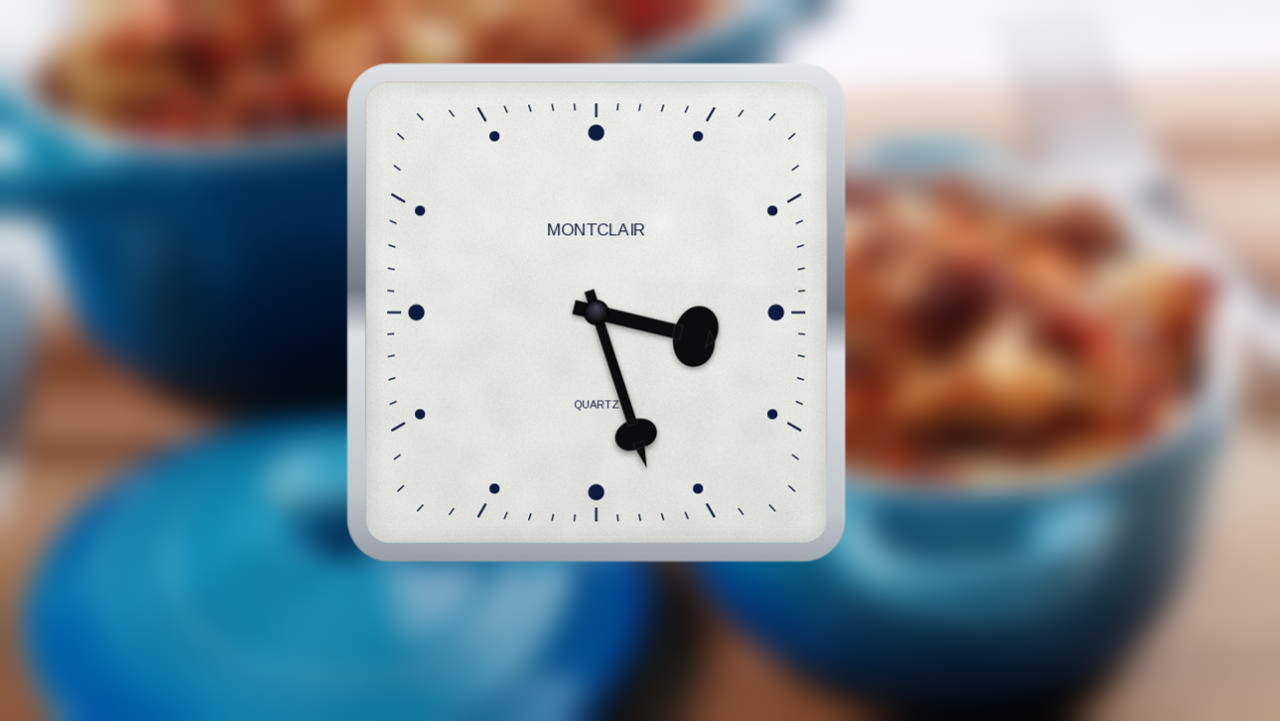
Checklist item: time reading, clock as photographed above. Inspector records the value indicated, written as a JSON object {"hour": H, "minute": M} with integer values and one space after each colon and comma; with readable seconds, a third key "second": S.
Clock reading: {"hour": 3, "minute": 27}
